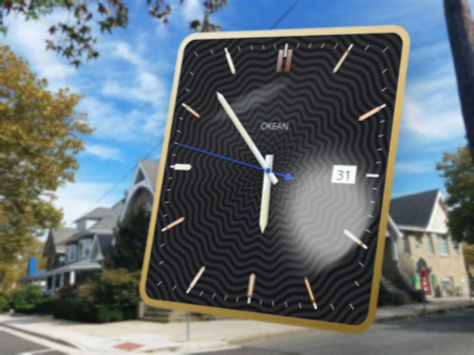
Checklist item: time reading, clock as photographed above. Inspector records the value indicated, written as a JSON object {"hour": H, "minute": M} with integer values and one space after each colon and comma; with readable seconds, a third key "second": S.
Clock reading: {"hour": 5, "minute": 52, "second": 47}
